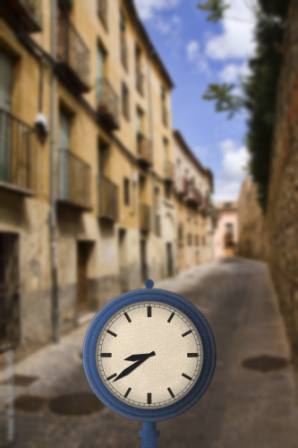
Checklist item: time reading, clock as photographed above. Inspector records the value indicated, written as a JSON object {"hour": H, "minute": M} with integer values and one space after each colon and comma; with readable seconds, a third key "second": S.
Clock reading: {"hour": 8, "minute": 39}
